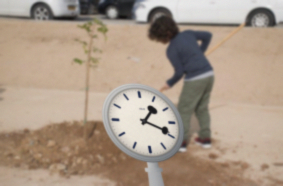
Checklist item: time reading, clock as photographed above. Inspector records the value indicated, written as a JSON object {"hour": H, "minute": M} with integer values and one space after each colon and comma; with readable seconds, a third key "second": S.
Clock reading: {"hour": 1, "minute": 19}
